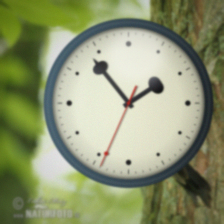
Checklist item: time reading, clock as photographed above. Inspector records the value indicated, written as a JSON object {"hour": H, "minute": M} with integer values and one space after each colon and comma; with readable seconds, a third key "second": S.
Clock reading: {"hour": 1, "minute": 53, "second": 34}
